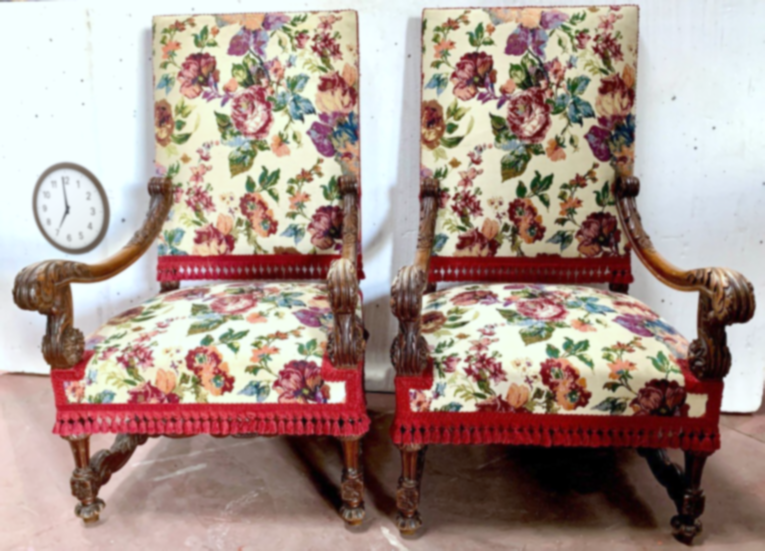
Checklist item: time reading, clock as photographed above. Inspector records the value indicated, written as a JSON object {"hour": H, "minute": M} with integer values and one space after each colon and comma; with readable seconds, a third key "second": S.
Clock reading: {"hour": 6, "minute": 59}
